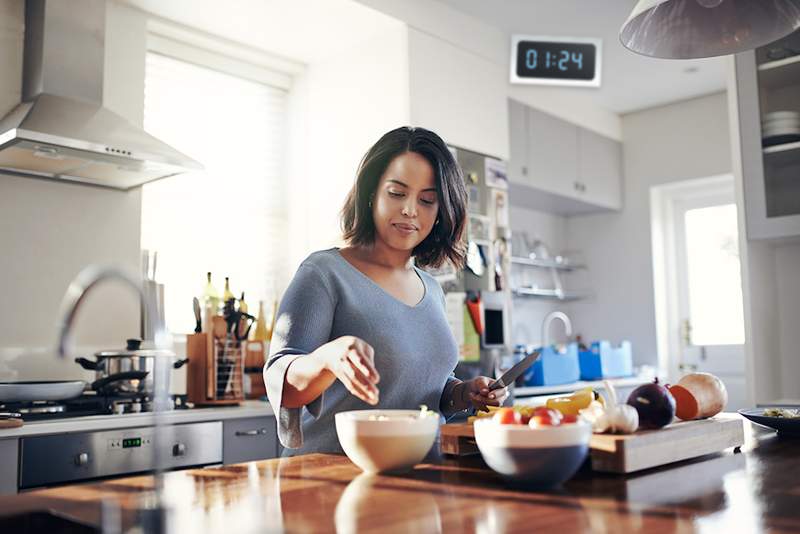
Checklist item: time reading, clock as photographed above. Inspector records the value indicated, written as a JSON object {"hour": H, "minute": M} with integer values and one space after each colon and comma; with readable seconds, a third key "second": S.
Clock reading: {"hour": 1, "minute": 24}
